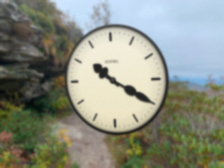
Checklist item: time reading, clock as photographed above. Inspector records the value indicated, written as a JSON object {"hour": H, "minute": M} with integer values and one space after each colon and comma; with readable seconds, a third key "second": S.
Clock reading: {"hour": 10, "minute": 20}
